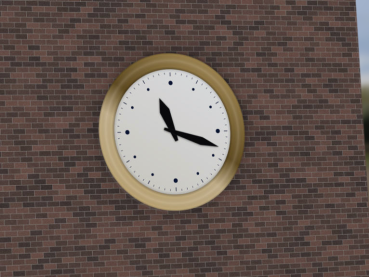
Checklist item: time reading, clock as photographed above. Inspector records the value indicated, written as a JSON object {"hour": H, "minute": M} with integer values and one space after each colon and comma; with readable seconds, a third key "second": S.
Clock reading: {"hour": 11, "minute": 18}
